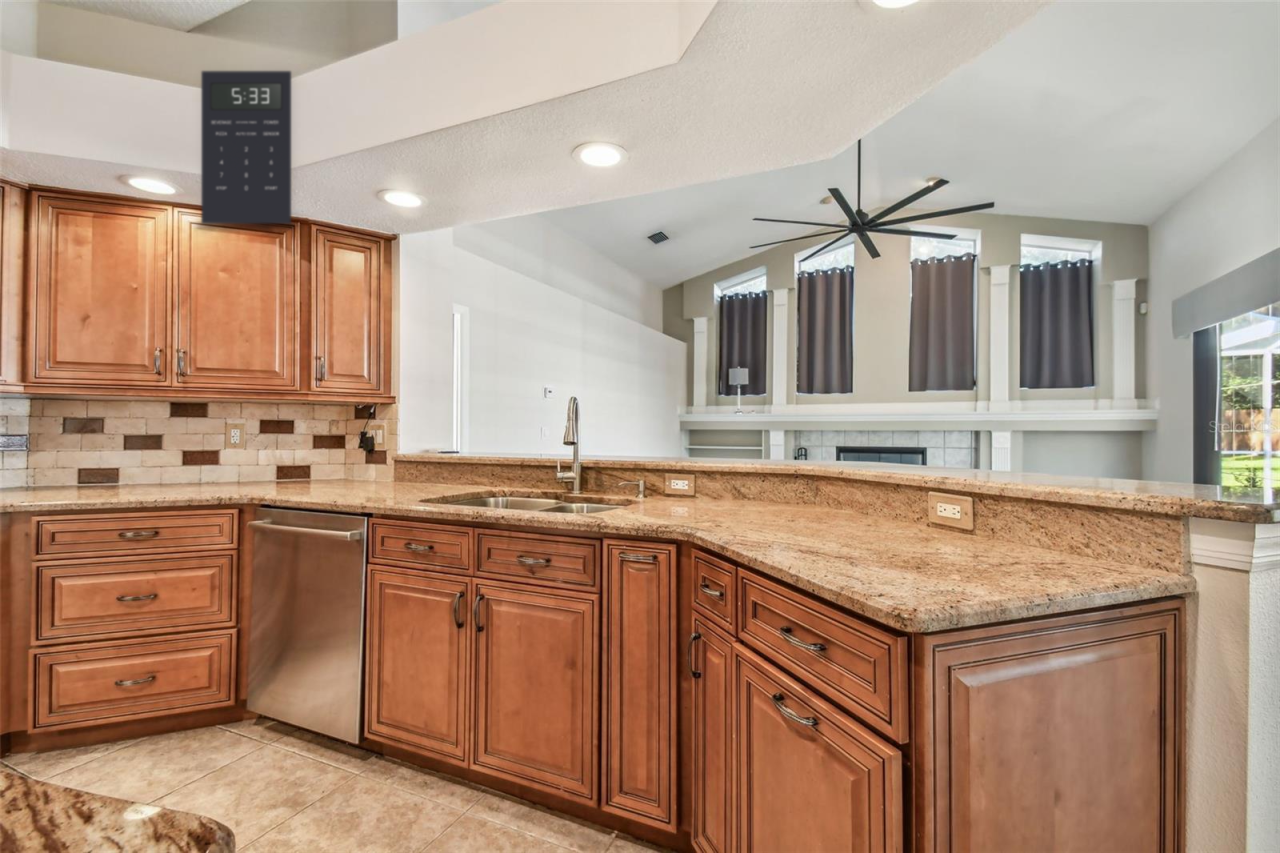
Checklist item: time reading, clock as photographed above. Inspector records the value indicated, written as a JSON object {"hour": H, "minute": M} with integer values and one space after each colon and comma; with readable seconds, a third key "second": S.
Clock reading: {"hour": 5, "minute": 33}
